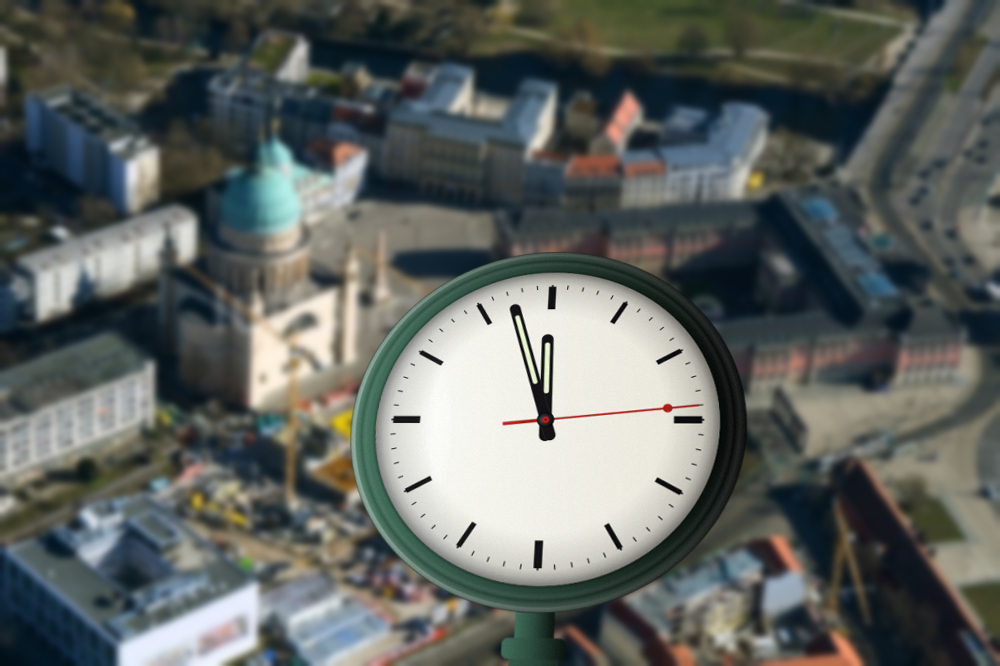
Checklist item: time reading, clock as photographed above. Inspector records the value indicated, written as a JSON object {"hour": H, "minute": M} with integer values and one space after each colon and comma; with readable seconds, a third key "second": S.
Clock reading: {"hour": 11, "minute": 57, "second": 14}
